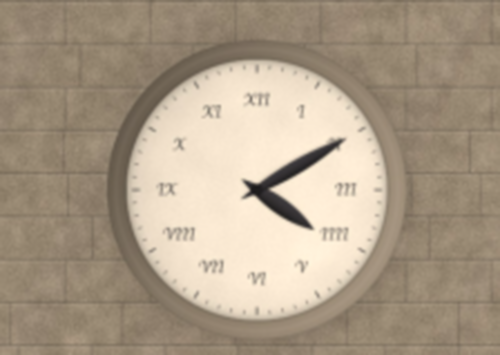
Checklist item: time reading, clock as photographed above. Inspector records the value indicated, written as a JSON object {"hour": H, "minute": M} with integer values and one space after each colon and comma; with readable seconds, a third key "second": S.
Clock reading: {"hour": 4, "minute": 10}
